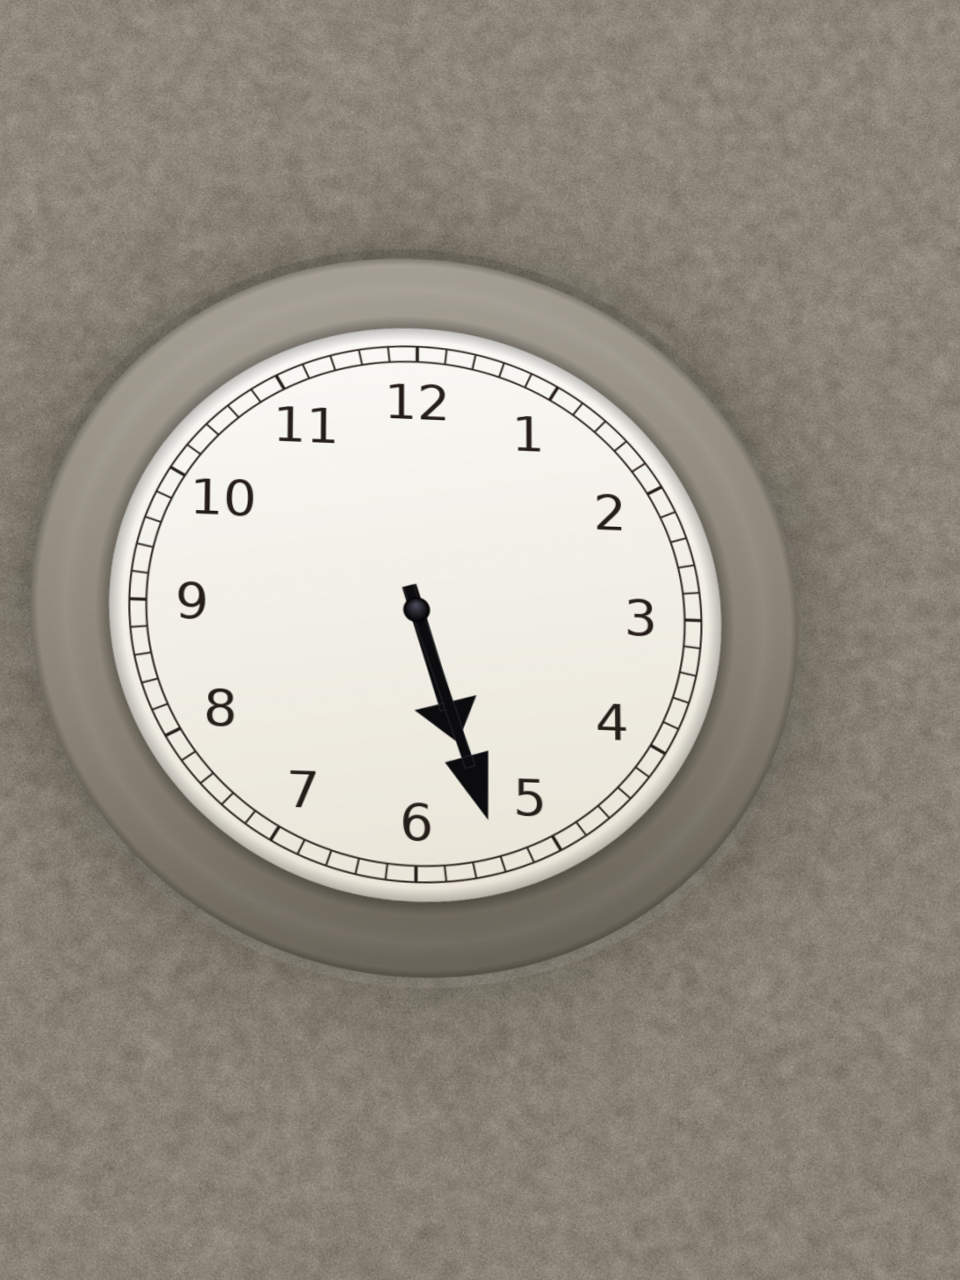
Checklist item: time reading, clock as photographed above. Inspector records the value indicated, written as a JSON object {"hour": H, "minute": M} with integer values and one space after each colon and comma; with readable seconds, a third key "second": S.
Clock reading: {"hour": 5, "minute": 27}
